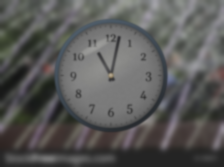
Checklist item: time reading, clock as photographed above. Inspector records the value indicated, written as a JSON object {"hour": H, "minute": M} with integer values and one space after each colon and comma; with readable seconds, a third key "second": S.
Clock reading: {"hour": 11, "minute": 2}
